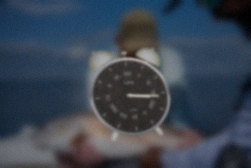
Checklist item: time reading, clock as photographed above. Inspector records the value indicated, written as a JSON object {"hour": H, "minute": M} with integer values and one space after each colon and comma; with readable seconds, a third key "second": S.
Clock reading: {"hour": 3, "minute": 16}
